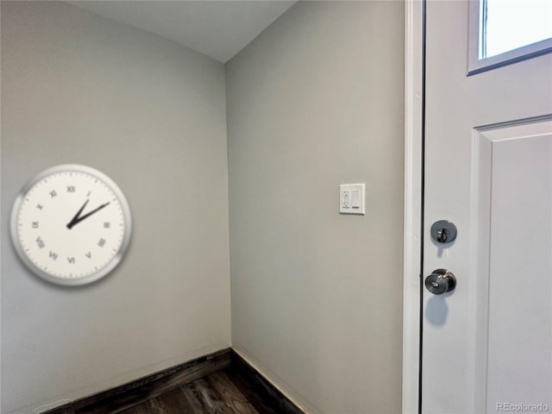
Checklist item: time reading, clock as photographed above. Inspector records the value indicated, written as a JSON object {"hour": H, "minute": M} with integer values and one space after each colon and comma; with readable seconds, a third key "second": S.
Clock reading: {"hour": 1, "minute": 10}
